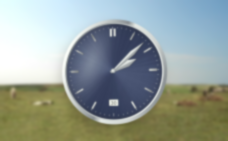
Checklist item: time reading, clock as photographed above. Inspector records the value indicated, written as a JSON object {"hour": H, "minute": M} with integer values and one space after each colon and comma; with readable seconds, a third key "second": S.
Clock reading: {"hour": 2, "minute": 8}
